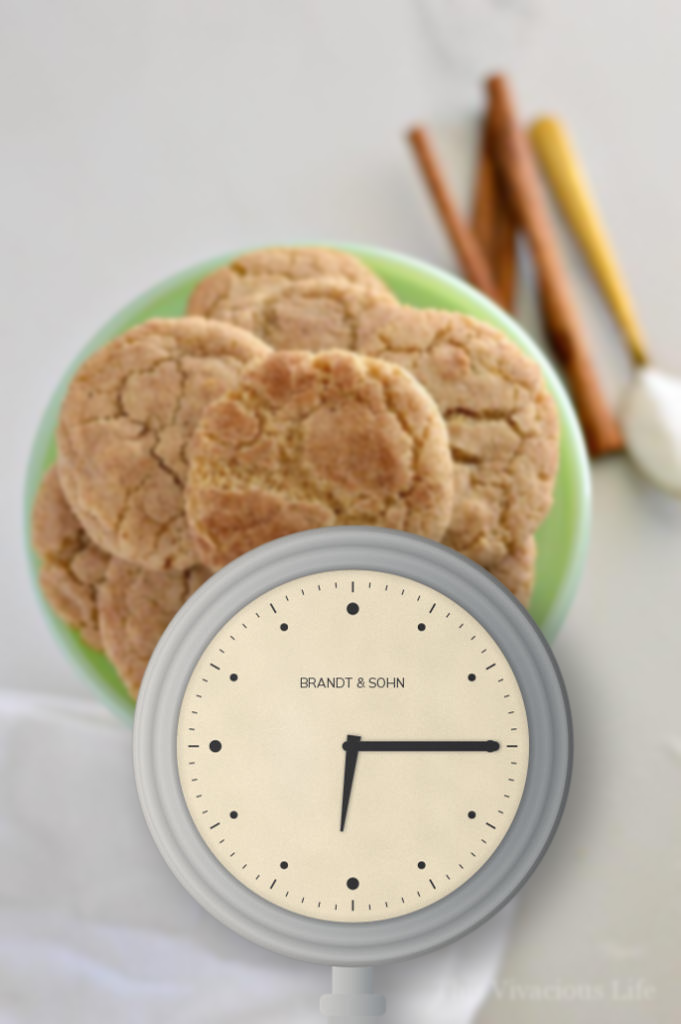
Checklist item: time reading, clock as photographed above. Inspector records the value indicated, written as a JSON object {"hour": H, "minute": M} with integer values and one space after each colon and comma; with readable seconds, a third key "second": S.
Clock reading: {"hour": 6, "minute": 15}
